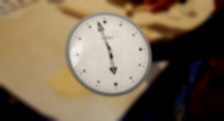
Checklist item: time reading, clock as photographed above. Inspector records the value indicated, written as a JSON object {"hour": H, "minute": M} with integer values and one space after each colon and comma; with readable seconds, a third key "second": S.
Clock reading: {"hour": 5, "minute": 58}
